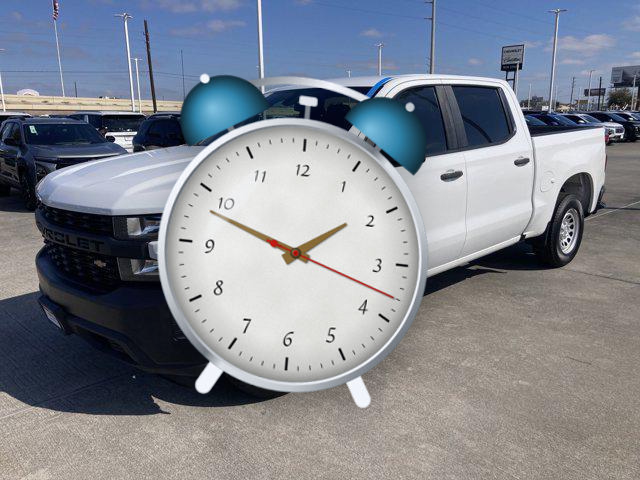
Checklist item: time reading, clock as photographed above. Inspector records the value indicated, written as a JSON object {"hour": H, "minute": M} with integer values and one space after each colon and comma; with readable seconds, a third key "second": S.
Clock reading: {"hour": 1, "minute": 48, "second": 18}
